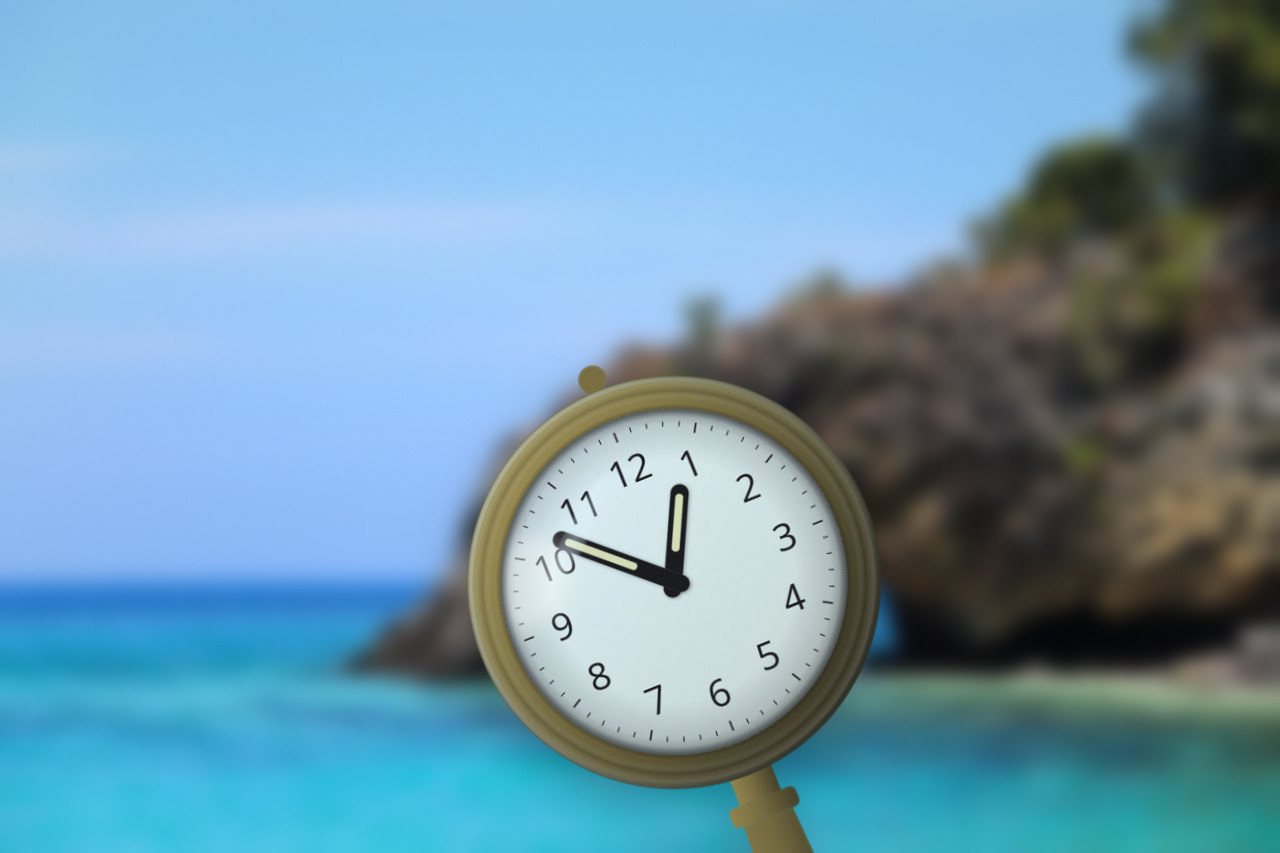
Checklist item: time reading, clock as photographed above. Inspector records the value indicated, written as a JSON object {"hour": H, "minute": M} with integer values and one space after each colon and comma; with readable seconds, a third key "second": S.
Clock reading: {"hour": 12, "minute": 52}
